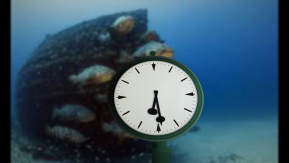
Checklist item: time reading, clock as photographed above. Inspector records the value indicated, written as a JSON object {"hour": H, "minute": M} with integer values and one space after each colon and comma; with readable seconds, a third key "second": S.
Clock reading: {"hour": 6, "minute": 29}
